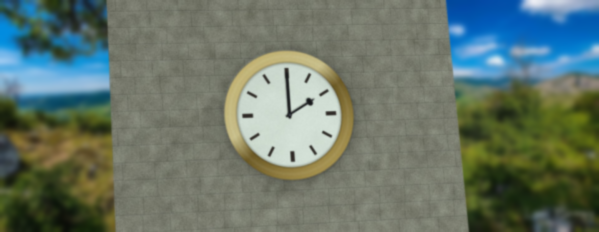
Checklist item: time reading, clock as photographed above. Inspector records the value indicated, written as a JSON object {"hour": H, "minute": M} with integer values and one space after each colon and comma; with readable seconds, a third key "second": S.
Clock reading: {"hour": 2, "minute": 0}
